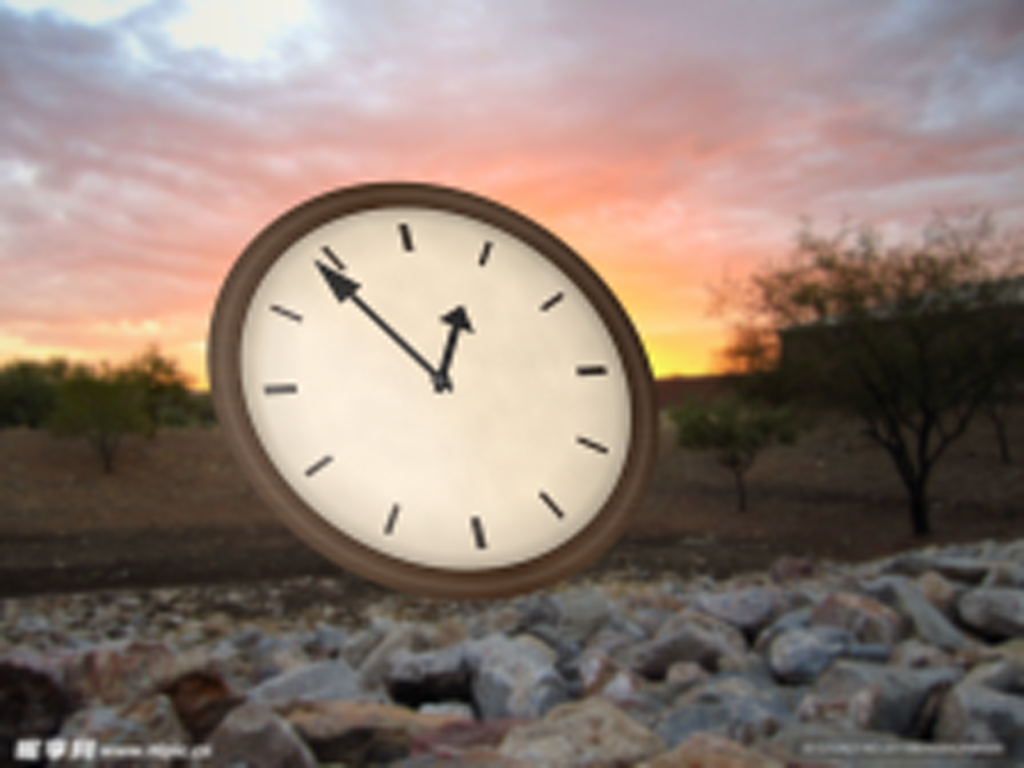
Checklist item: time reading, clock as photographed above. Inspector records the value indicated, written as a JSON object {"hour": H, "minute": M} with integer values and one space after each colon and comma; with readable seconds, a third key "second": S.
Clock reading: {"hour": 12, "minute": 54}
